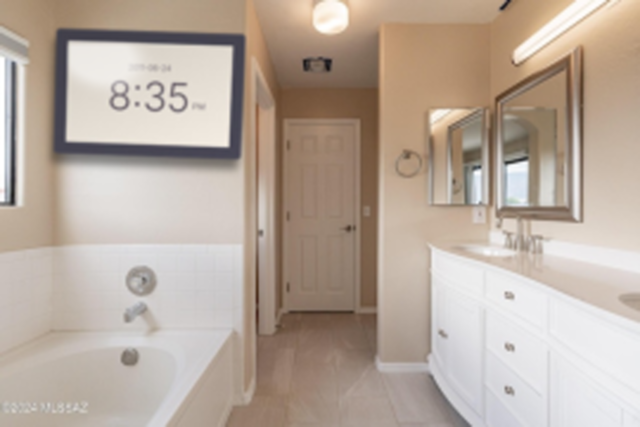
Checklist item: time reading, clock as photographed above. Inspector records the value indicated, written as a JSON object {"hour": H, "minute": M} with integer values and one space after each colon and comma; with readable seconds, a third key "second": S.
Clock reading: {"hour": 8, "minute": 35}
